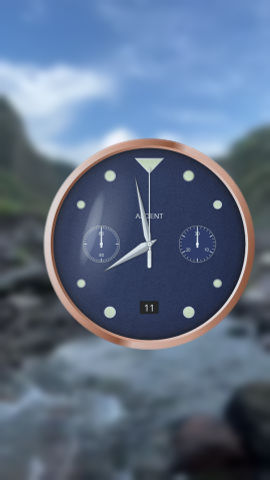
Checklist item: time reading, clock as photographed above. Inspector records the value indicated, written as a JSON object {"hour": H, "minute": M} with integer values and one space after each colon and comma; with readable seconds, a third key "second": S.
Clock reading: {"hour": 7, "minute": 58}
